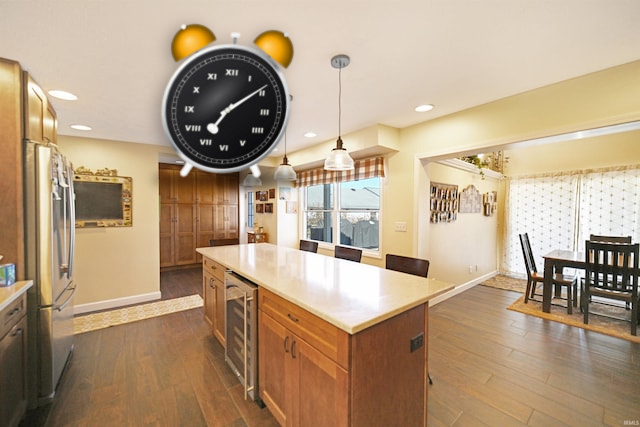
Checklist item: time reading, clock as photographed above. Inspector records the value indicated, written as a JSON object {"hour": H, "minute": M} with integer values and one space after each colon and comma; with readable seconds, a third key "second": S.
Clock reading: {"hour": 7, "minute": 9}
